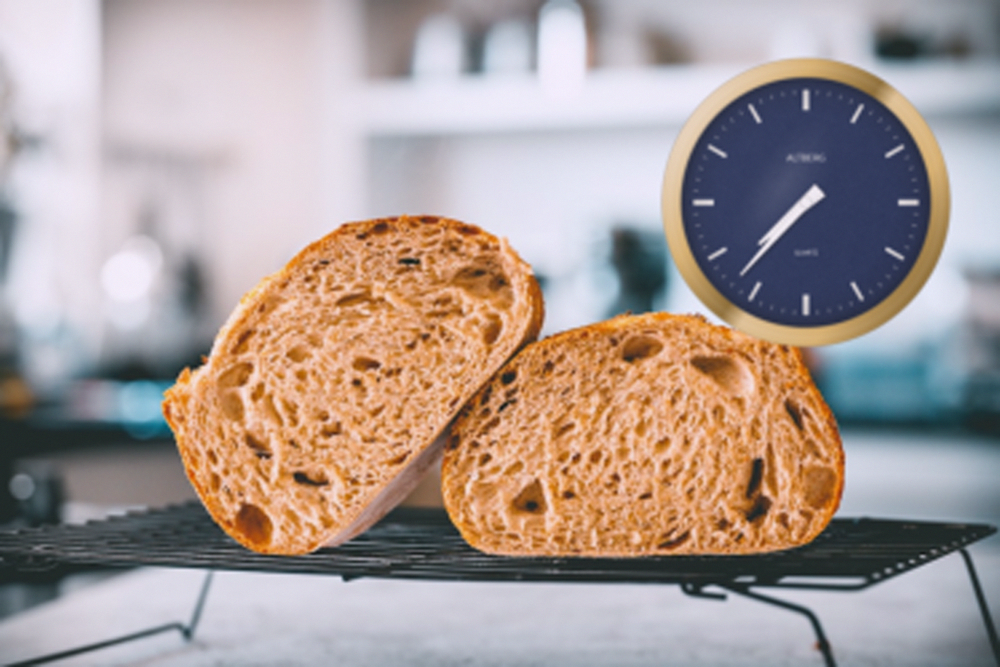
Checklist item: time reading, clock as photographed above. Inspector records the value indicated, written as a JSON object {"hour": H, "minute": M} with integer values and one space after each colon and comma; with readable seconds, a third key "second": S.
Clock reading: {"hour": 7, "minute": 37}
